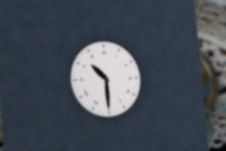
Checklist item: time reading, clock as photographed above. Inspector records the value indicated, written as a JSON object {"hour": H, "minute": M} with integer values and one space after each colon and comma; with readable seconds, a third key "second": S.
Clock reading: {"hour": 10, "minute": 30}
